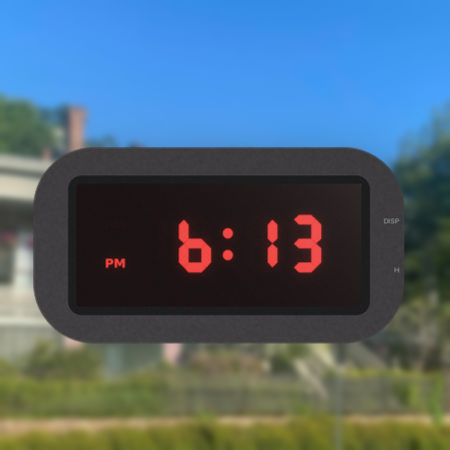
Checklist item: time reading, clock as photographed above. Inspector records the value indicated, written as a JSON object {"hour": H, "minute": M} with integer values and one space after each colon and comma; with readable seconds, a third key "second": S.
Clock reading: {"hour": 6, "minute": 13}
